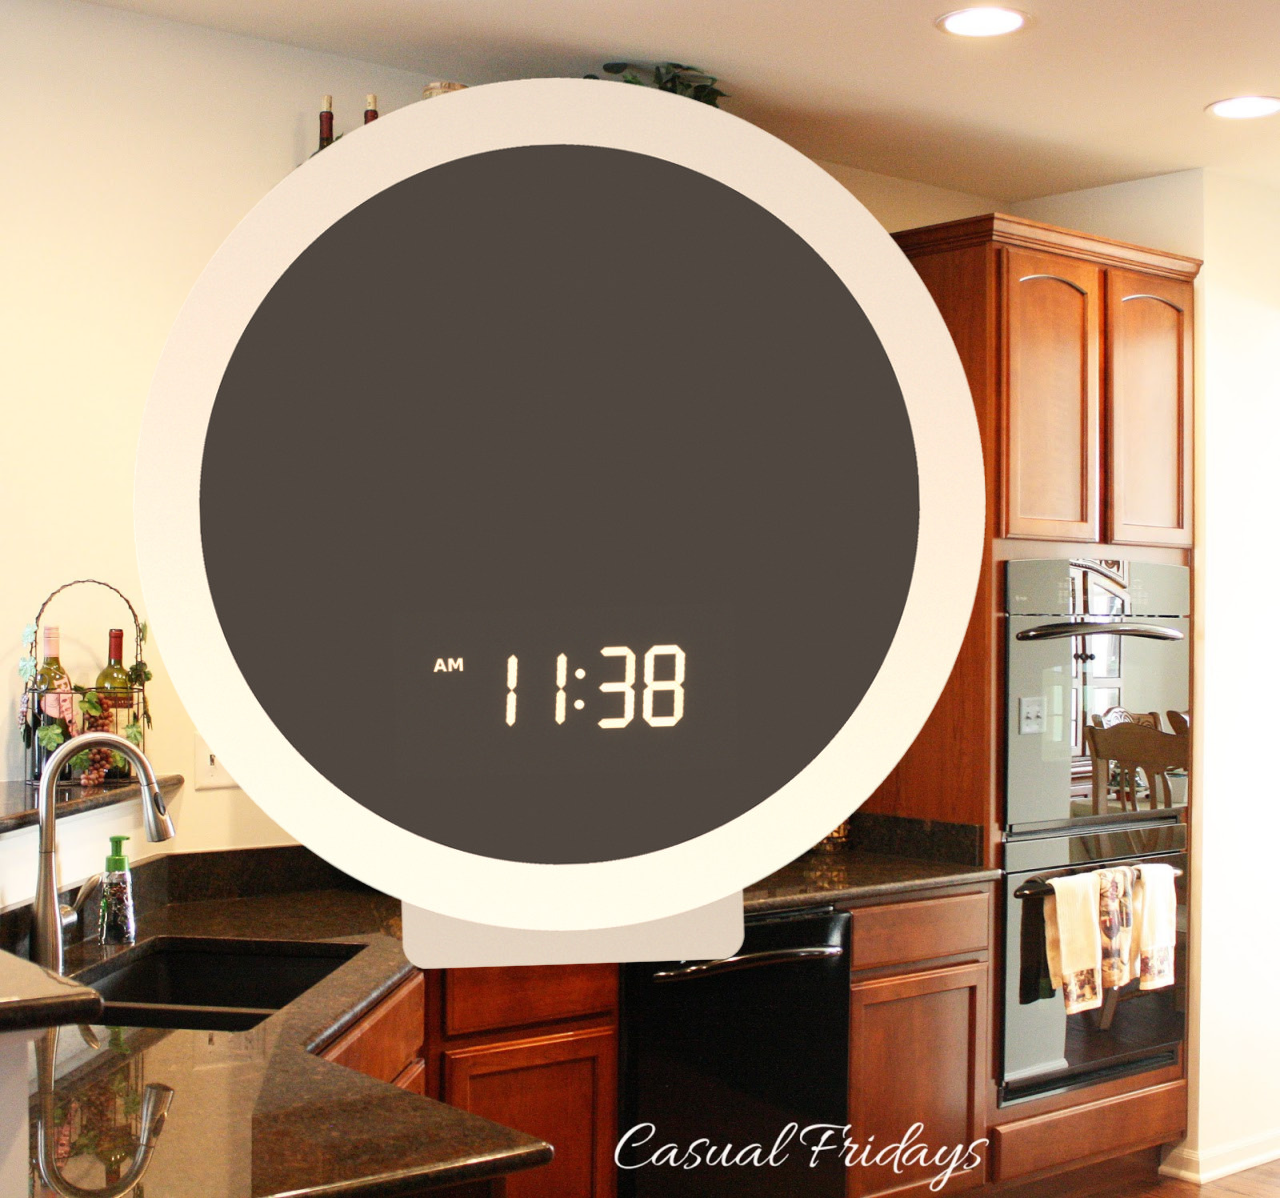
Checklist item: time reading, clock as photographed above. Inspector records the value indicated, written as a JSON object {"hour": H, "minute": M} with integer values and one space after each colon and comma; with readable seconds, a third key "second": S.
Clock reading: {"hour": 11, "minute": 38}
